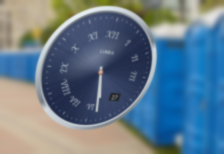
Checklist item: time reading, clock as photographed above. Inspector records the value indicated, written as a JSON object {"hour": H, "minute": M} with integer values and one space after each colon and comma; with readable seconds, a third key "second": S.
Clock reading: {"hour": 5, "minute": 28}
